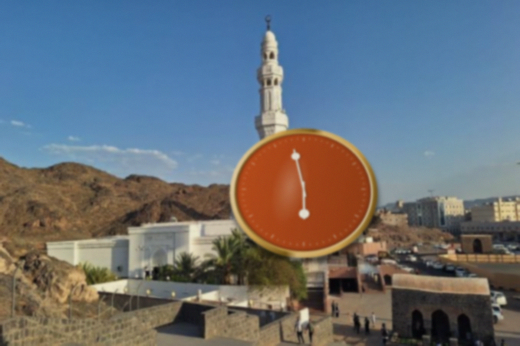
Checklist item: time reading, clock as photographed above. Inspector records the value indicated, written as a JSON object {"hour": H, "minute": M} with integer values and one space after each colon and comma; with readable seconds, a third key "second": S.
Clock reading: {"hour": 5, "minute": 58}
